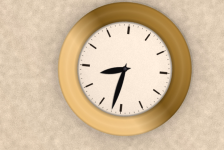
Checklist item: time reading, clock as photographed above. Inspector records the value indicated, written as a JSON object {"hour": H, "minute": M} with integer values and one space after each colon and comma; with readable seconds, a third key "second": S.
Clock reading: {"hour": 8, "minute": 32}
